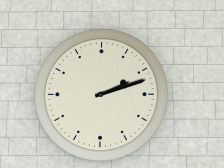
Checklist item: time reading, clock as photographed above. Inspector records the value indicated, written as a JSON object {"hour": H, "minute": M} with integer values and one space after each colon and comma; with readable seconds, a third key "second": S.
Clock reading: {"hour": 2, "minute": 12}
